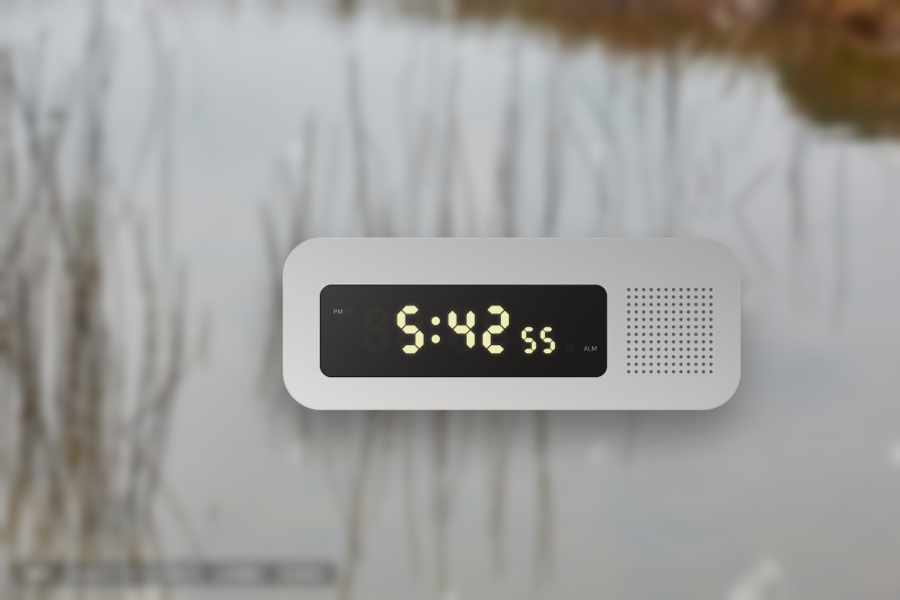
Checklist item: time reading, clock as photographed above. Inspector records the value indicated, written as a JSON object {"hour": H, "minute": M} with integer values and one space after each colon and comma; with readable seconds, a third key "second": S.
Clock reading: {"hour": 5, "minute": 42, "second": 55}
